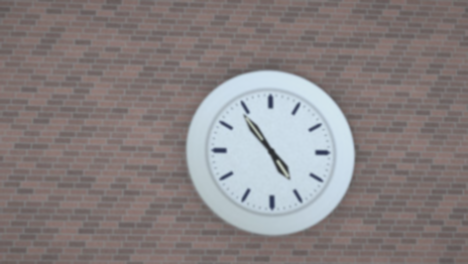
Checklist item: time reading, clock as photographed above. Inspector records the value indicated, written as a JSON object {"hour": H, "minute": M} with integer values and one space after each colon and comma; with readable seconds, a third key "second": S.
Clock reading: {"hour": 4, "minute": 54}
